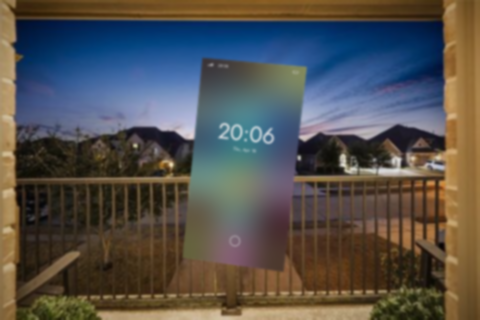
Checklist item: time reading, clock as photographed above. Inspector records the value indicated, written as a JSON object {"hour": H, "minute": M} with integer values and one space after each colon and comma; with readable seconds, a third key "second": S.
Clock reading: {"hour": 20, "minute": 6}
